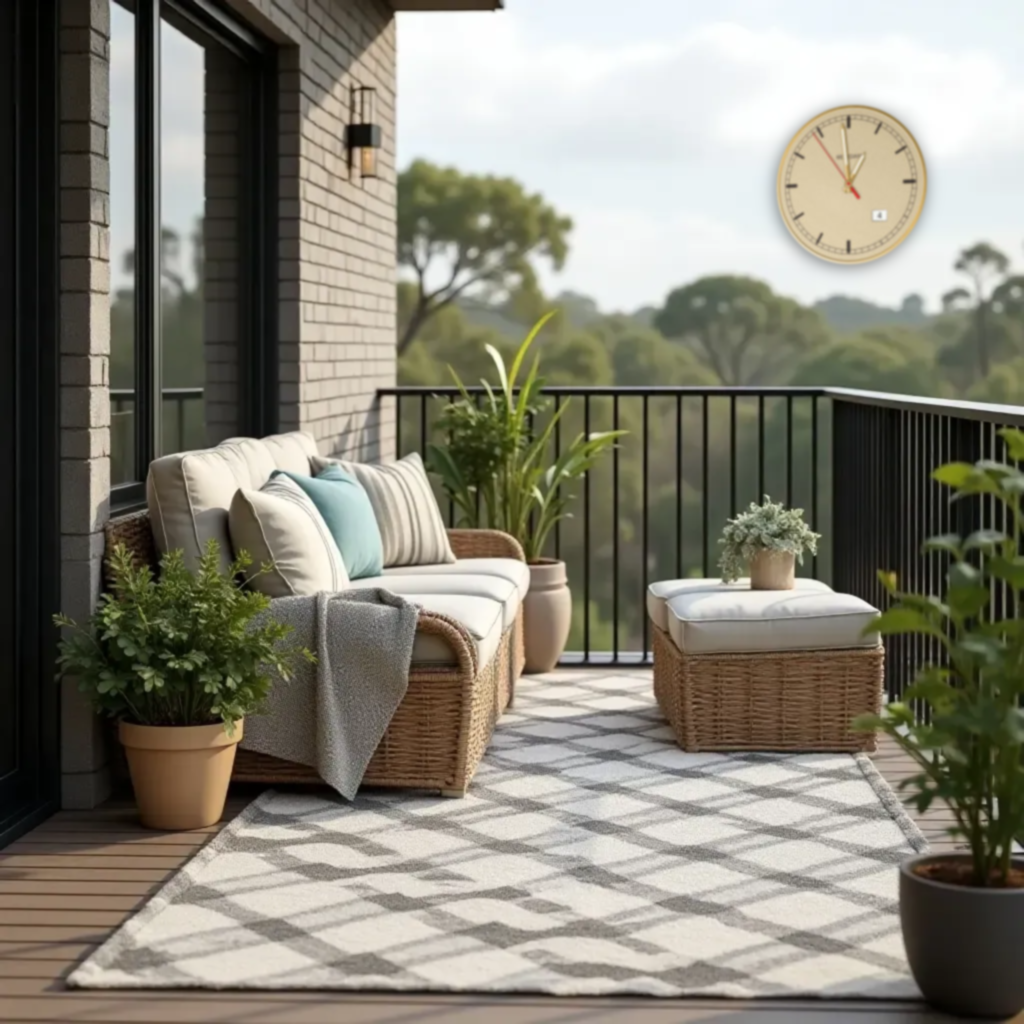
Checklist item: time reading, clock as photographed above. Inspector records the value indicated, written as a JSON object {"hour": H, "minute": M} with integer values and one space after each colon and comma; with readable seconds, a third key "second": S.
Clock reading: {"hour": 12, "minute": 58, "second": 54}
